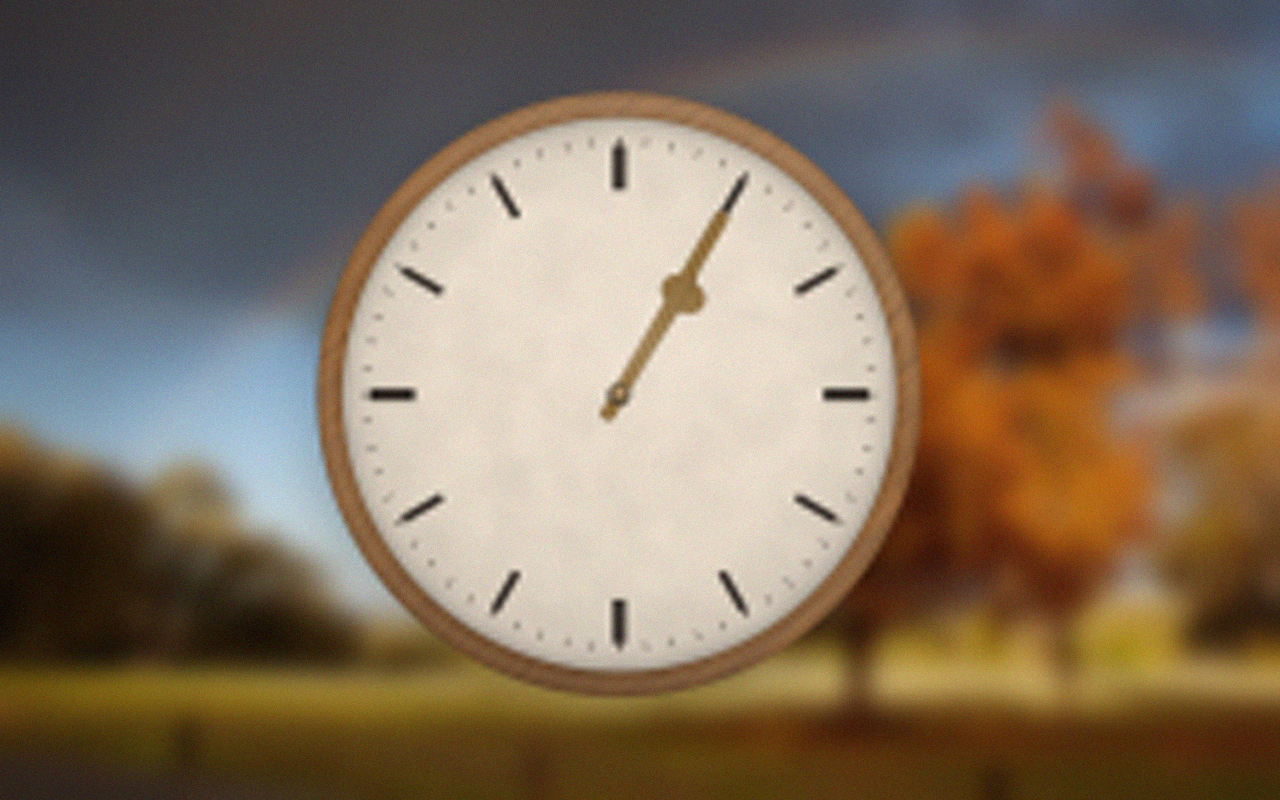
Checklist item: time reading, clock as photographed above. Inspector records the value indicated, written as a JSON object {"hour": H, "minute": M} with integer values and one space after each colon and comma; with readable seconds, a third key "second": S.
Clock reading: {"hour": 1, "minute": 5}
